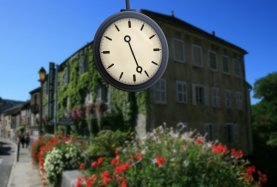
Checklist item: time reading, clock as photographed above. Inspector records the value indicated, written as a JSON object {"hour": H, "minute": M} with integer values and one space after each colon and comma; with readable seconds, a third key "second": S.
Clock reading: {"hour": 11, "minute": 27}
